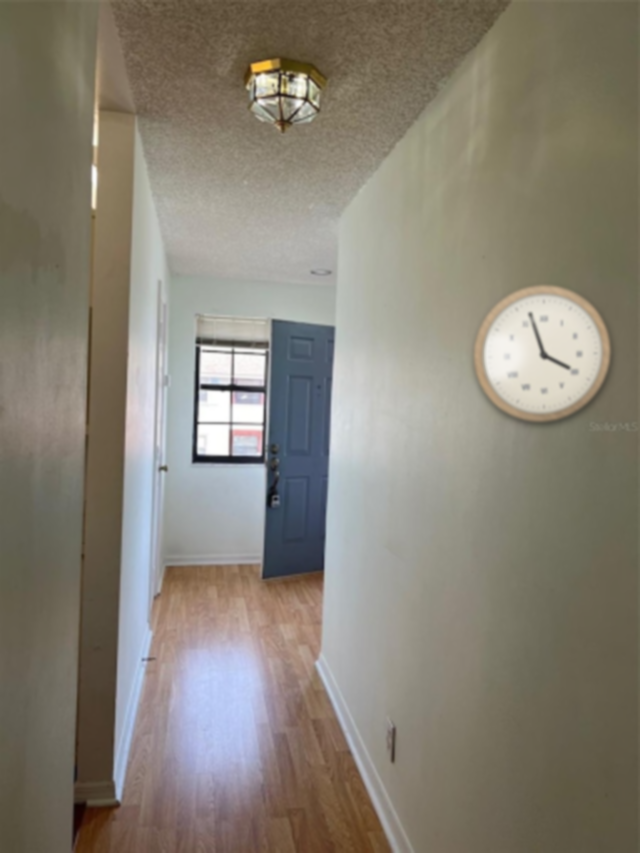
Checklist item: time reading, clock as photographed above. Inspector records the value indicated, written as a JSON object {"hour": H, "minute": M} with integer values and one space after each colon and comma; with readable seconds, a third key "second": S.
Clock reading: {"hour": 3, "minute": 57}
